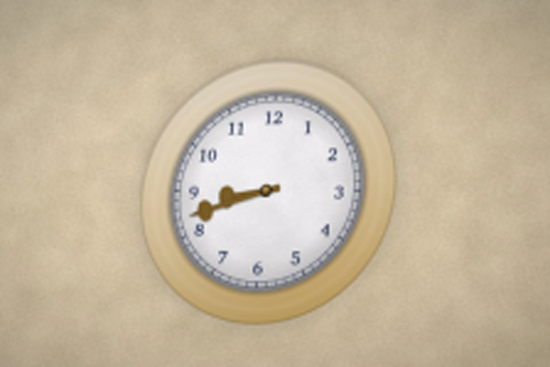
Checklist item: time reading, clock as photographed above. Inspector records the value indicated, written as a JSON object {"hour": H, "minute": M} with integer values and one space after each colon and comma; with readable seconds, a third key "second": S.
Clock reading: {"hour": 8, "minute": 42}
